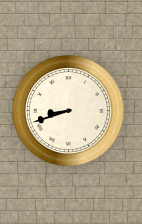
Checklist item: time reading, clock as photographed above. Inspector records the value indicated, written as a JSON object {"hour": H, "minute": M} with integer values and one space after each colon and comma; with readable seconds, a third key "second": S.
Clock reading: {"hour": 8, "minute": 42}
